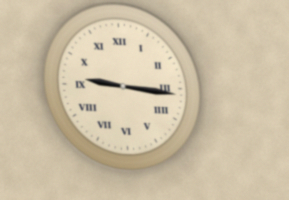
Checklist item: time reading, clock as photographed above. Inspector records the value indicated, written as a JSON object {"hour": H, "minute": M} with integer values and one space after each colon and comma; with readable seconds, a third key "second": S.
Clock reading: {"hour": 9, "minute": 16}
